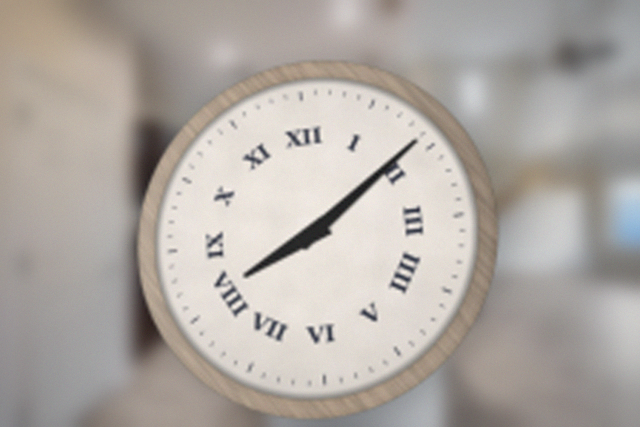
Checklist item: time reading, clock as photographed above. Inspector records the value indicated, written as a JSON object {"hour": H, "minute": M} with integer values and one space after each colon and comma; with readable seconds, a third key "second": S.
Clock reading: {"hour": 8, "minute": 9}
